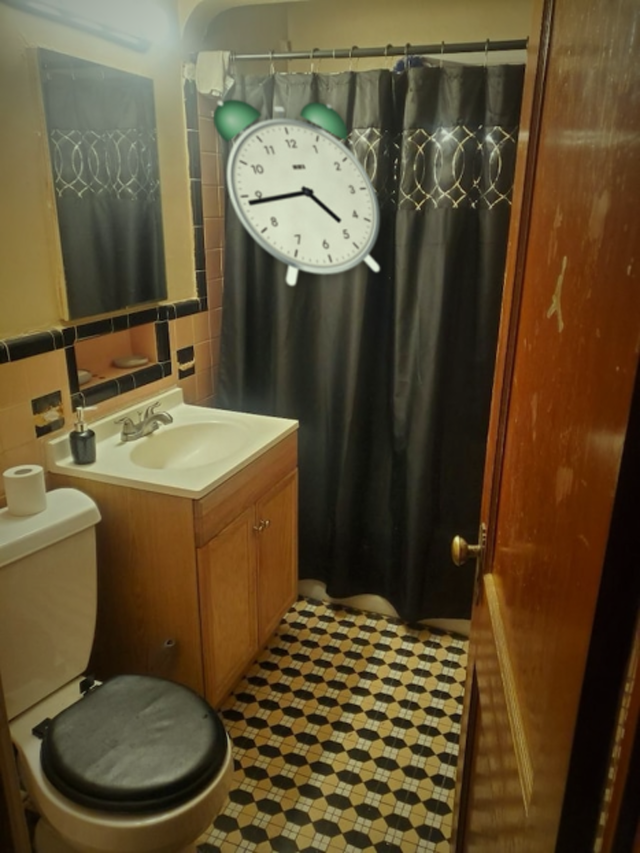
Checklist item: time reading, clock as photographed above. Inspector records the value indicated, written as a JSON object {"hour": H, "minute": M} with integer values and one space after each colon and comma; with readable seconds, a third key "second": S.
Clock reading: {"hour": 4, "minute": 44}
